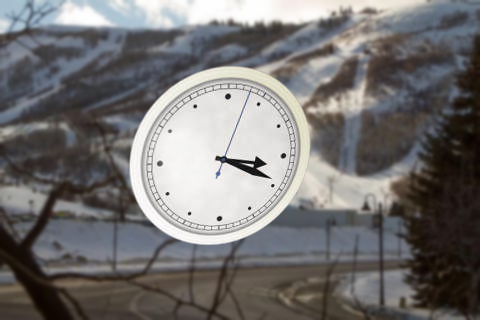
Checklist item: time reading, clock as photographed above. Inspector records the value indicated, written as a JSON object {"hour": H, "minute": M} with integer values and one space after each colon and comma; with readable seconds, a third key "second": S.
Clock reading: {"hour": 3, "minute": 19, "second": 3}
